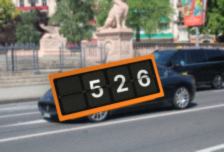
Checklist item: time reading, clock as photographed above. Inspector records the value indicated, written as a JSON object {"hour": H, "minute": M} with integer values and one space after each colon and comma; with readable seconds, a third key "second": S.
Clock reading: {"hour": 5, "minute": 26}
